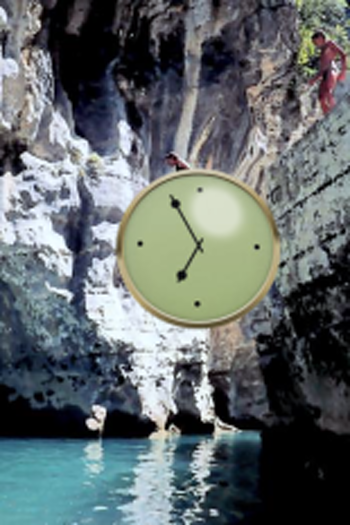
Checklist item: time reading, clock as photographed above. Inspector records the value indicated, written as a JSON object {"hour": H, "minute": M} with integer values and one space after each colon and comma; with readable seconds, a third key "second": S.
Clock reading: {"hour": 6, "minute": 55}
